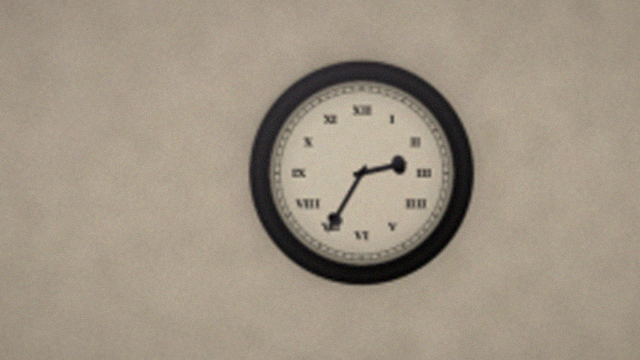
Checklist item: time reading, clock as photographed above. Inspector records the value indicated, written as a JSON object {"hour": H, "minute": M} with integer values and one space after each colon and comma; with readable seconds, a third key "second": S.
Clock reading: {"hour": 2, "minute": 35}
